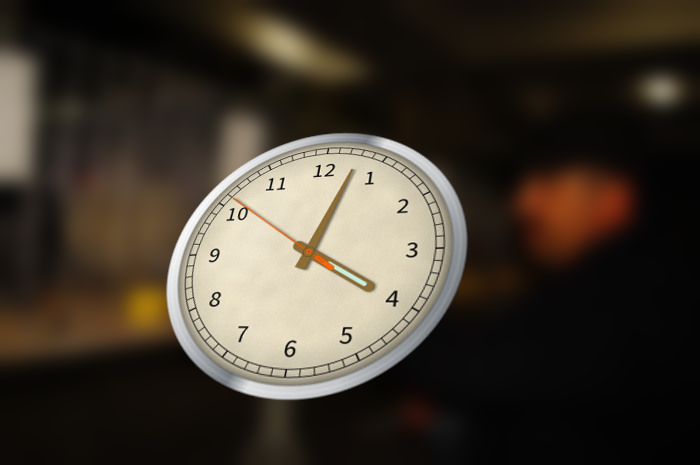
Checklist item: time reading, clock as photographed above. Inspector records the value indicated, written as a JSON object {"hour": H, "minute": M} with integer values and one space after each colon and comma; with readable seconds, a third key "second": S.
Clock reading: {"hour": 4, "minute": 2, "second": 51}
